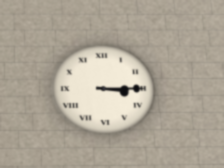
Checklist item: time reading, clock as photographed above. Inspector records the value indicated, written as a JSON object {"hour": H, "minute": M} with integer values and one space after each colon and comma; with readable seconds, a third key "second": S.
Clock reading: {"hour": 3, "minute": 15}
